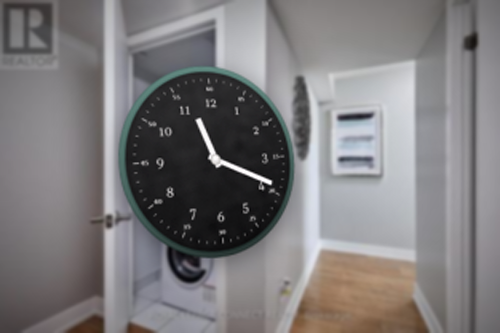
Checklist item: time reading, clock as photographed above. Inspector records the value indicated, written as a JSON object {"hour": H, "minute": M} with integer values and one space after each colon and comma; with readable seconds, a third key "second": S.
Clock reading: {"hour": 11, "minute": 19}
